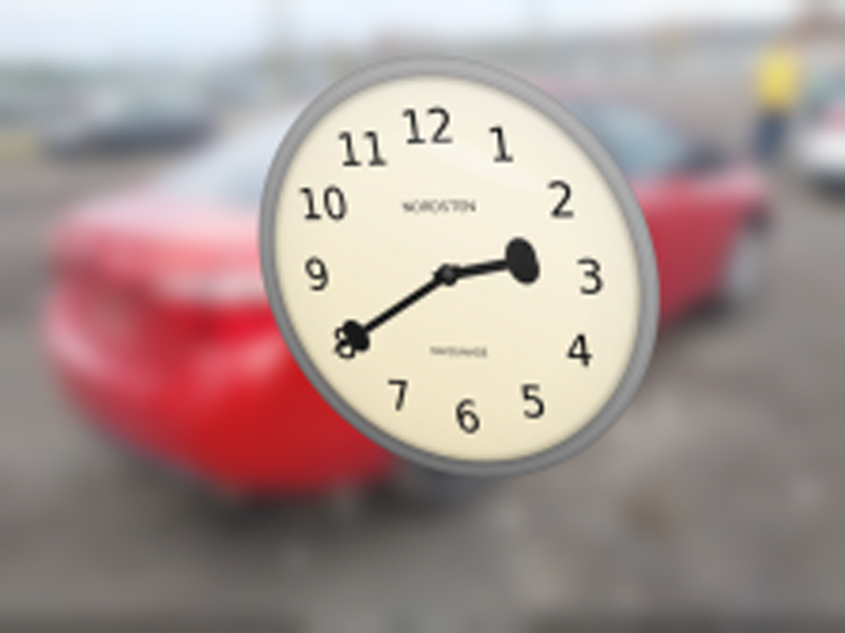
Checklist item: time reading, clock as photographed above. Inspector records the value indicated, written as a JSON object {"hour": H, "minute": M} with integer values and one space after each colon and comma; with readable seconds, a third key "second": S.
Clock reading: {"hour": 2, "minute": 40}
